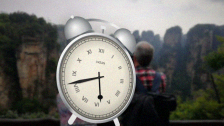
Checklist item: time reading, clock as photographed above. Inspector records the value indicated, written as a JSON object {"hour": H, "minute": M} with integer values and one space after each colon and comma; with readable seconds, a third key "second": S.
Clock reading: {"hour": 5, "minute": 42}
